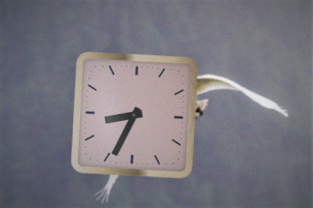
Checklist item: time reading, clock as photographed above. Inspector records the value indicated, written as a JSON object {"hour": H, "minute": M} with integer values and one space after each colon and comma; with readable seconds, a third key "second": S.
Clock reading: {"hour": 8, "minute": 34}
